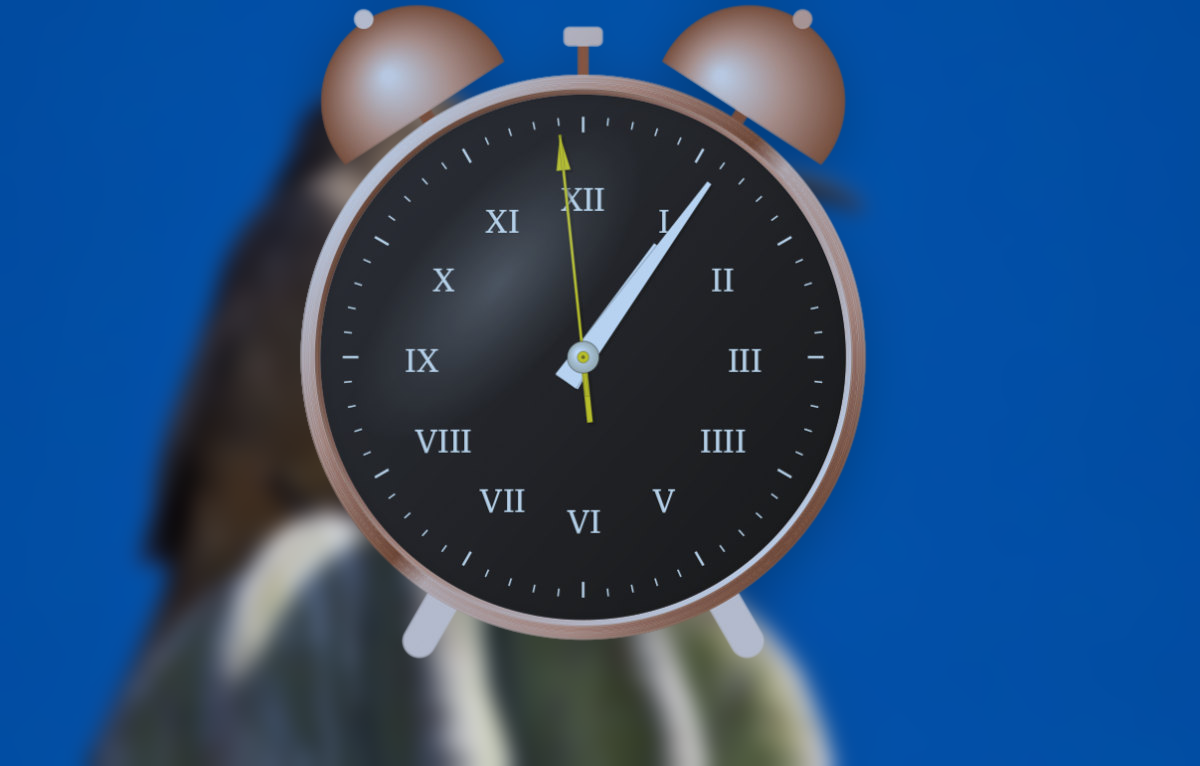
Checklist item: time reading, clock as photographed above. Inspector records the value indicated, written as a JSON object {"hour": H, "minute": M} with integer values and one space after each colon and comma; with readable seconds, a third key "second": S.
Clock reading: {"hour": 1, "minute": 5, "second": 59}
